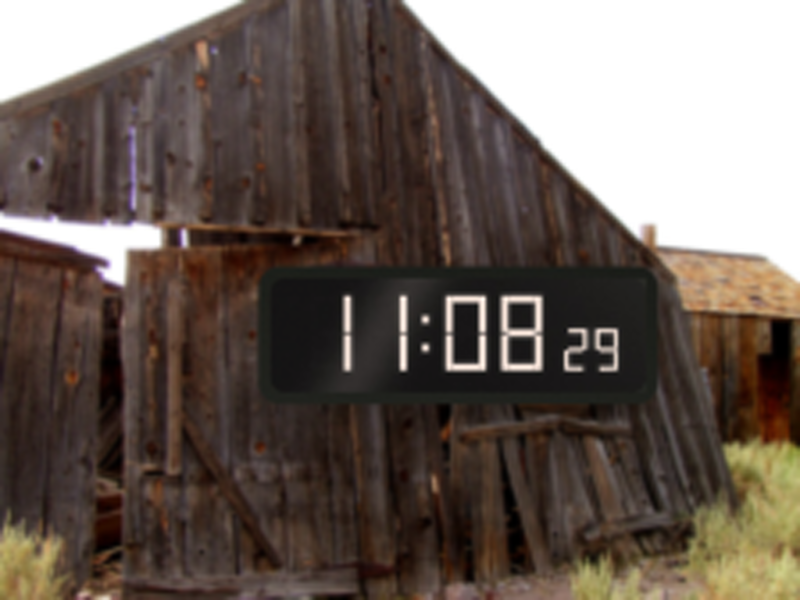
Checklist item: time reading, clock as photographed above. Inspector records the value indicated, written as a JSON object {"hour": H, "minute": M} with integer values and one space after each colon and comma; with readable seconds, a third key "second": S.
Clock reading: {"hour": 11, "minute": 8, "second": 29}
